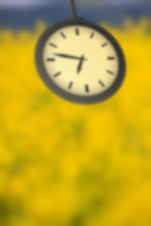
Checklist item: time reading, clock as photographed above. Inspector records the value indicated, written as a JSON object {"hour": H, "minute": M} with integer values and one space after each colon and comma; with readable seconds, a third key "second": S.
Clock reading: {"hour": 6, "minute": 47}
